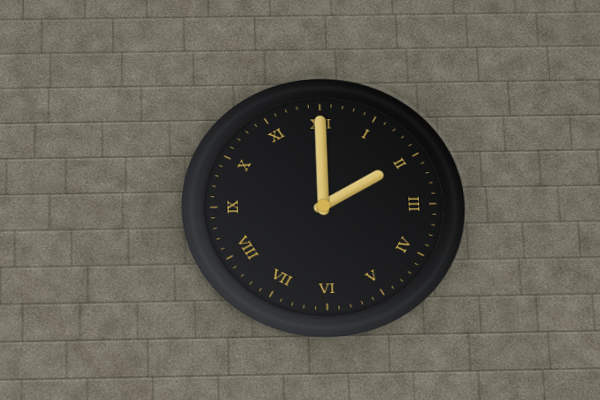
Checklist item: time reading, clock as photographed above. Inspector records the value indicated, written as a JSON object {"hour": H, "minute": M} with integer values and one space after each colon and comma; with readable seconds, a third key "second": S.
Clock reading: {"hour": 2, "minute": 0}
